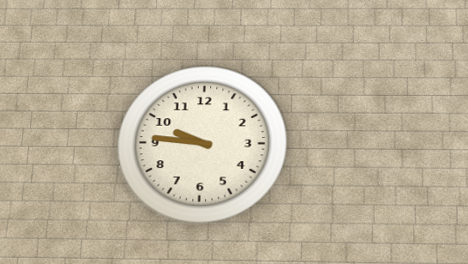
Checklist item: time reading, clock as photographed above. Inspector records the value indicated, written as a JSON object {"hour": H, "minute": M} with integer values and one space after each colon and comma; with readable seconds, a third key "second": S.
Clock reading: {"hour": 9, "minute": 46}
